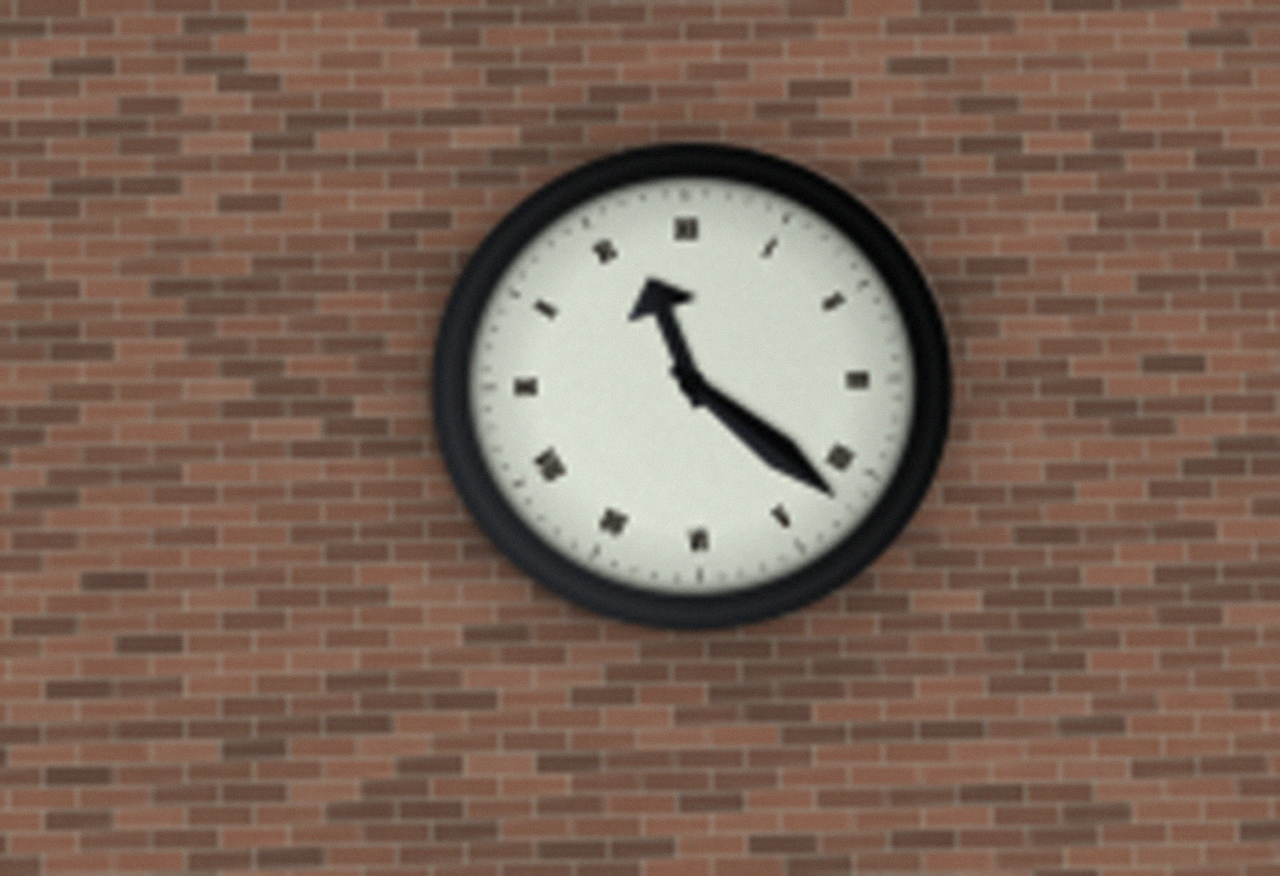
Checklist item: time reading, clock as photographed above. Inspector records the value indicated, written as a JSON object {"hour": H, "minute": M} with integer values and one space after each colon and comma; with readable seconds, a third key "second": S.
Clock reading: {"hour": 11, "minute": 22}
